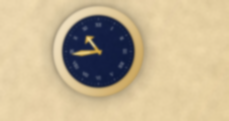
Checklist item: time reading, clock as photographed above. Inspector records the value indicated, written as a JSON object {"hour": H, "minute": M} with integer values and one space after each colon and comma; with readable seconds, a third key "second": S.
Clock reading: {"hour": 10, "minute": 44}
